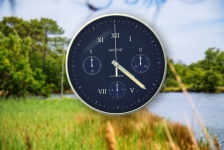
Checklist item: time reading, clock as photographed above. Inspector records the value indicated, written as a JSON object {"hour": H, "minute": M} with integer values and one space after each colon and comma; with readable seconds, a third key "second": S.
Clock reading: {"hour": 4, "minute": 22}
